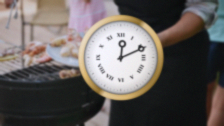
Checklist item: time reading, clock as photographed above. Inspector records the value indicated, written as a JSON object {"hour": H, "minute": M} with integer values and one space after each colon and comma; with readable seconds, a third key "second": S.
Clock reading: {"hour": 12, "minute": 11}
